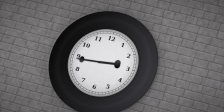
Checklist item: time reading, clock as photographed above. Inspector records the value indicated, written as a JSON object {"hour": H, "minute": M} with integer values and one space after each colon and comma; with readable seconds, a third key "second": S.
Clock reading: {"hour": 2, "minute": 44}
